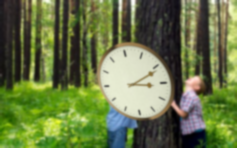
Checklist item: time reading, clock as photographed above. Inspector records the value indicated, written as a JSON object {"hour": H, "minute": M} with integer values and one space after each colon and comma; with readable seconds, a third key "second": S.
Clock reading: {"hour": 3, "minute": 11}
